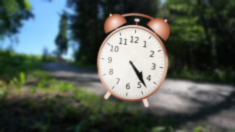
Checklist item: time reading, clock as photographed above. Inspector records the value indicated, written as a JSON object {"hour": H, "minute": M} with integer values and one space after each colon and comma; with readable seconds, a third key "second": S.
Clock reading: {"hour": 4, "minute": 23}
